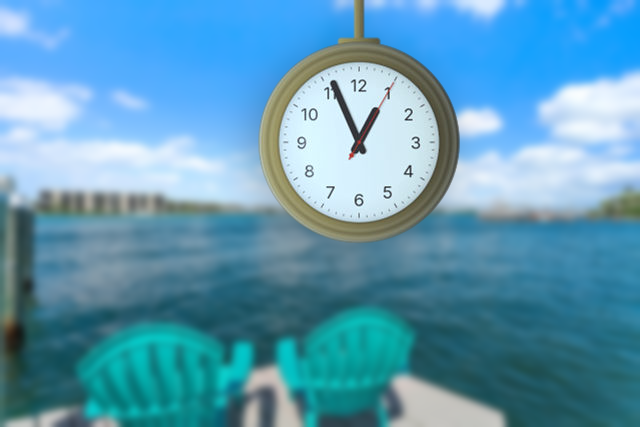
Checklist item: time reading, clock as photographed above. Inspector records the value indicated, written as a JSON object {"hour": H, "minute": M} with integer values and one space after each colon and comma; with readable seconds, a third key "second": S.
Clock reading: {"hour": 12, "minute": 56, "second": 5}
